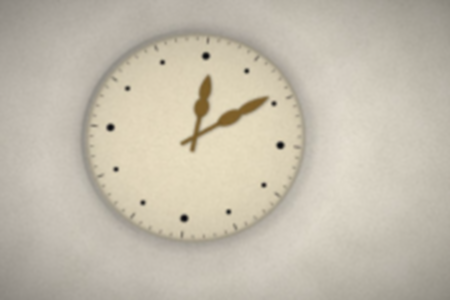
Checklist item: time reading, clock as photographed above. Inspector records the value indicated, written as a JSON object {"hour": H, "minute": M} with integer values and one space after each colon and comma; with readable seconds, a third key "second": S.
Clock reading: {"hour": 12, "minute": 9}
